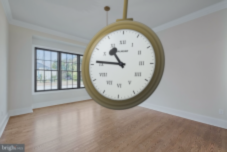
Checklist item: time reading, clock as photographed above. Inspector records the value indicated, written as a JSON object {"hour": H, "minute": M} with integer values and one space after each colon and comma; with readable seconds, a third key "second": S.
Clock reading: {"hour": 10, "minute": 46}
